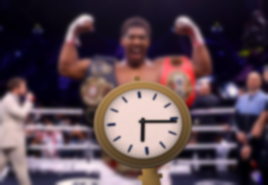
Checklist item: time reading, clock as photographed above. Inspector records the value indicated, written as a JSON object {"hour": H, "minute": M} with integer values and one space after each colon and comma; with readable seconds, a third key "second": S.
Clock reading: {"hour": 6, "minute": 16}
